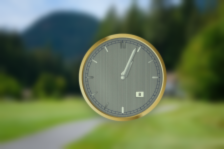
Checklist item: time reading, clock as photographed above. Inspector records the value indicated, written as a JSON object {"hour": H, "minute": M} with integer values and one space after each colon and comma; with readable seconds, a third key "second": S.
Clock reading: {"hour": 1, "minute": 4}
